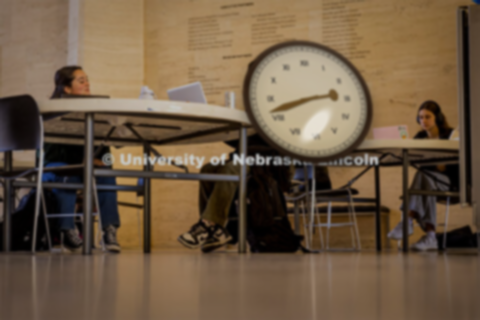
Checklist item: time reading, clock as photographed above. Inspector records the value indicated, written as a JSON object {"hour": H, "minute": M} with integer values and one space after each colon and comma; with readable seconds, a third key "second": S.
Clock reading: {"hour": 2, "minute": 42}
